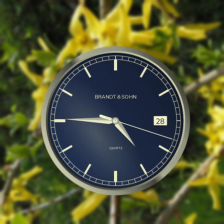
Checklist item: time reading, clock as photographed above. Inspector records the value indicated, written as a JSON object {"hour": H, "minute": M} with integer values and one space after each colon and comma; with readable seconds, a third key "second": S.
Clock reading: {"hour": 4, "minute": 45, "second": 18}
